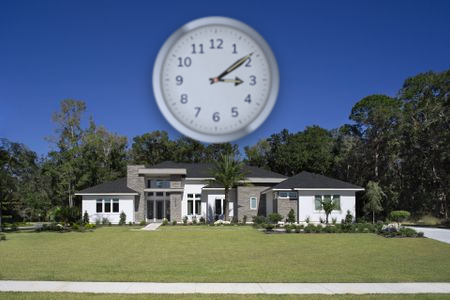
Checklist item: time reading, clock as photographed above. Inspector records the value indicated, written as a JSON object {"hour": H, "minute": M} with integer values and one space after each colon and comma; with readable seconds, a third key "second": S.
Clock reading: {"hour": 3, "minute": 9}
